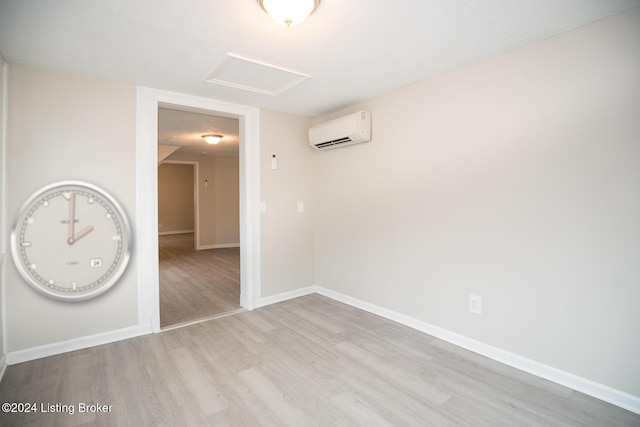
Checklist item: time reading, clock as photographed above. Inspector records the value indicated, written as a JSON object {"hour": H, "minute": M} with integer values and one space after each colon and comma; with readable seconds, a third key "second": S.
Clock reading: {"hour": 2, "minute": 1}
